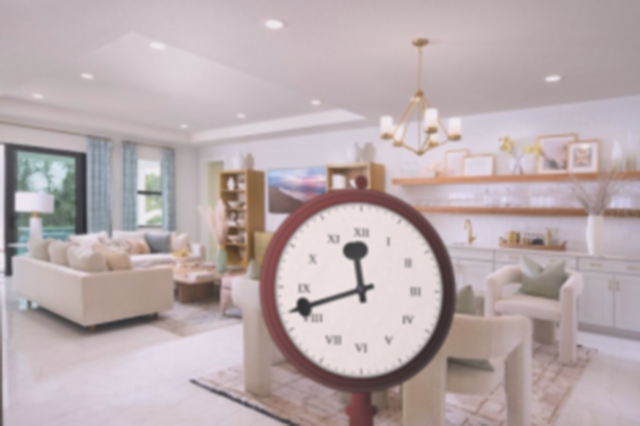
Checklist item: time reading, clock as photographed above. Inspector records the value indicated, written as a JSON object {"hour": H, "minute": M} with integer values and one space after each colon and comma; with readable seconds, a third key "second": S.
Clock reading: {"hour": 11, "minute": 42}
